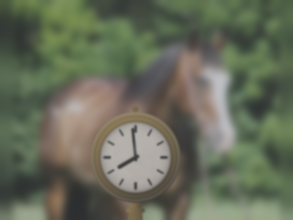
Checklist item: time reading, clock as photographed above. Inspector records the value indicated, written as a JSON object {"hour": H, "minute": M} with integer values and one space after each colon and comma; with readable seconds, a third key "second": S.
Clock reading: {"hour": 7, "minute": 59}
